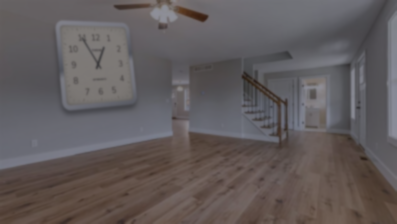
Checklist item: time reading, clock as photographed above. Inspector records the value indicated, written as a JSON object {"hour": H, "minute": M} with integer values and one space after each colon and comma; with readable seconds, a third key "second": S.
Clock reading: {"hour": 12, "minute": 55}
